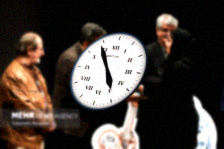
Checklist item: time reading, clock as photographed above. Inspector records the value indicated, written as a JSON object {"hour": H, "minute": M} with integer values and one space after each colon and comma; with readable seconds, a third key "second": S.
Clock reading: {"hour": 4, "minute": 54}
